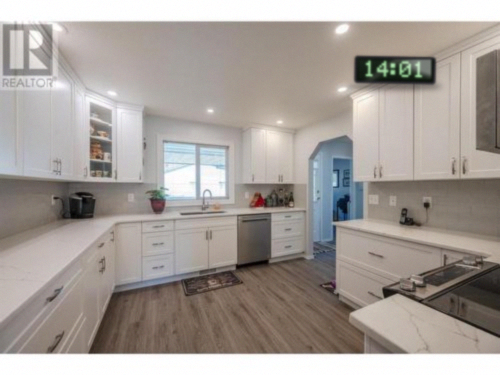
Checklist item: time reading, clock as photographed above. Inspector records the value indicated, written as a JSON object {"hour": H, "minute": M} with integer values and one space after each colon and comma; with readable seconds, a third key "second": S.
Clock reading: {"hour": 14, "minute": 1}
